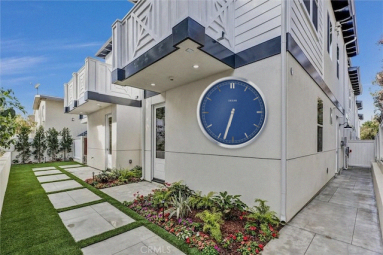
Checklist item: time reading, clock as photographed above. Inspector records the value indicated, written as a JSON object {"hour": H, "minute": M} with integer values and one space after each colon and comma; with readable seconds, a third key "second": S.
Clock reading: {"hour": 6, "minute": 33}
